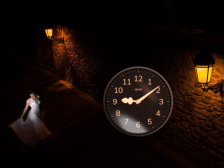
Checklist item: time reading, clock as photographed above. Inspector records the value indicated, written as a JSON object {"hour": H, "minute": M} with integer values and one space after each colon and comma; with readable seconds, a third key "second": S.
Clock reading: {"hour": 9, "minute": 9}
